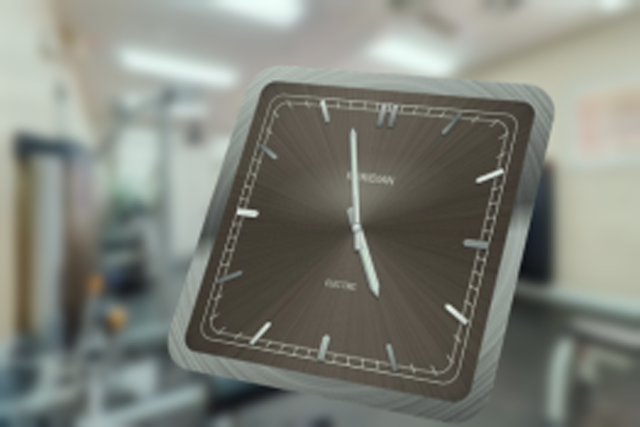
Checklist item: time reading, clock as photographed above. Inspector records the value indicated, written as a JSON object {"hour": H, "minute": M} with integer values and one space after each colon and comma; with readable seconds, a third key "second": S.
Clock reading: {"hour": 4, "minute": 57}
